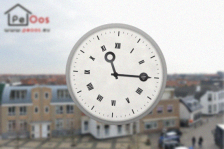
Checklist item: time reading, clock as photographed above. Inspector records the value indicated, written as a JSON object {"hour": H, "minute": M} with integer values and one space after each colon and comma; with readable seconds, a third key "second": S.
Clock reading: {"hour": 11, "minute": 15}
